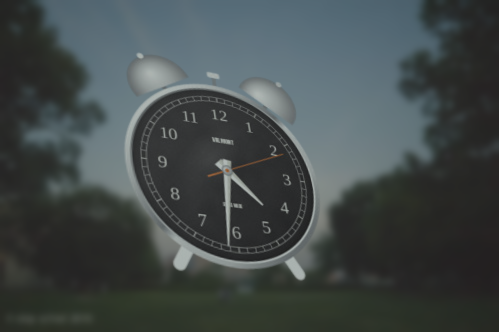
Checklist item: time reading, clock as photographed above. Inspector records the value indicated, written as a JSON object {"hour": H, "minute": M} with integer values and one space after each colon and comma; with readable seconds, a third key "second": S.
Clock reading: {"hour": 4, "minute": 31, "second": 11}
